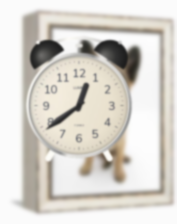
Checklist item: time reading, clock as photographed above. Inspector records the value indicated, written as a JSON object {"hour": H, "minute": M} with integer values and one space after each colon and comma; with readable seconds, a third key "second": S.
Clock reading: {"hour": 12, "minute": 39}
